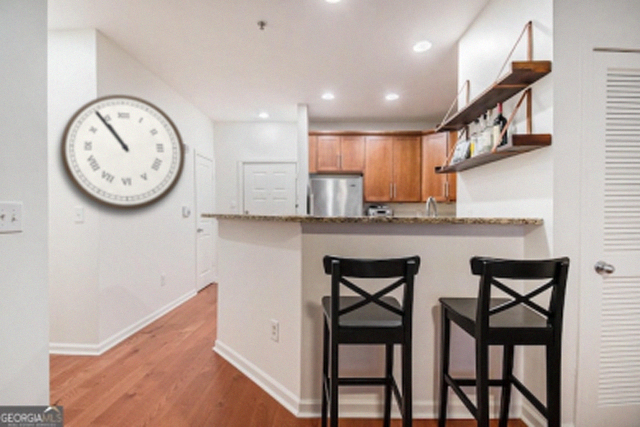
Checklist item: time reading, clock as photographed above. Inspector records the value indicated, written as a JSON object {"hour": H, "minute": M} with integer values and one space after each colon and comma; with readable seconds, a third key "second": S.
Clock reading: {"hour": 10, "minute": 54}
